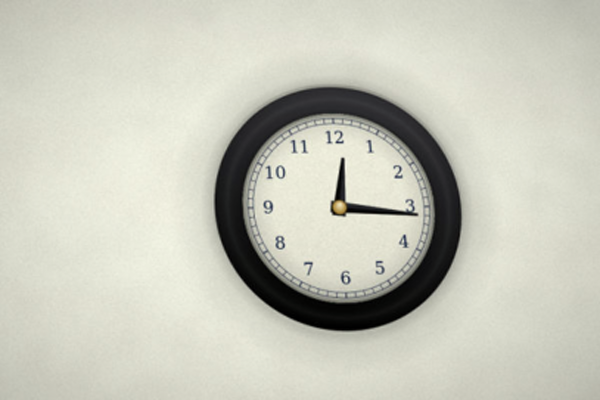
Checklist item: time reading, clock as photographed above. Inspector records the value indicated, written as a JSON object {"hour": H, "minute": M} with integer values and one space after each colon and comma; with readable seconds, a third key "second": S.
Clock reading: {"hour": 12, "minute": 16}
